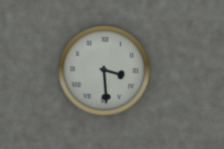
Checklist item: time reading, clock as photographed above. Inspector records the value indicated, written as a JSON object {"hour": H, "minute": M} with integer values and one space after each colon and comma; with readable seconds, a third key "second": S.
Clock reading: {"hour": 3, "minute": 29}
